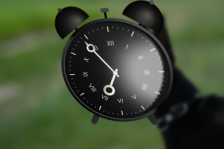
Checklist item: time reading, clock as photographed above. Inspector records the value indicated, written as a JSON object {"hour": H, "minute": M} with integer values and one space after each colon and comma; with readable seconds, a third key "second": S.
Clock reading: {"hour": 6, "minute": 54}
